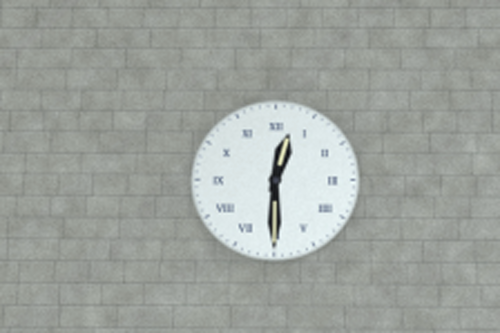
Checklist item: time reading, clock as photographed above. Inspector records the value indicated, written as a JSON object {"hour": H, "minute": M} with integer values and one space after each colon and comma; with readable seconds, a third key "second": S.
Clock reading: {"hour": 12, "minute": 30}
